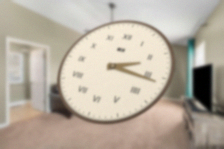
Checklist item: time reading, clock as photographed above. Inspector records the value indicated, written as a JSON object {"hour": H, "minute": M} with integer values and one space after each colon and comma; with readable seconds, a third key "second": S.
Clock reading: {"hour": 2, "minute": 16}
